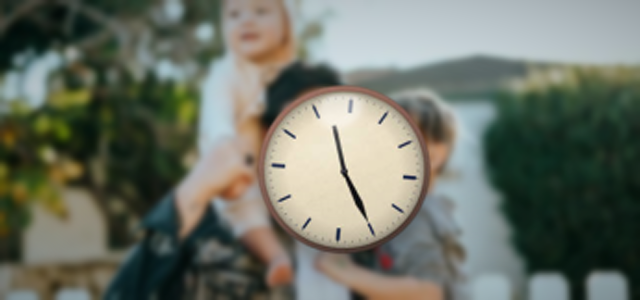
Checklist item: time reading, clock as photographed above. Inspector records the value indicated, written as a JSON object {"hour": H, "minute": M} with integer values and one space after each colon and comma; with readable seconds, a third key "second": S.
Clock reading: {"hour": 11, "minute": 25}
